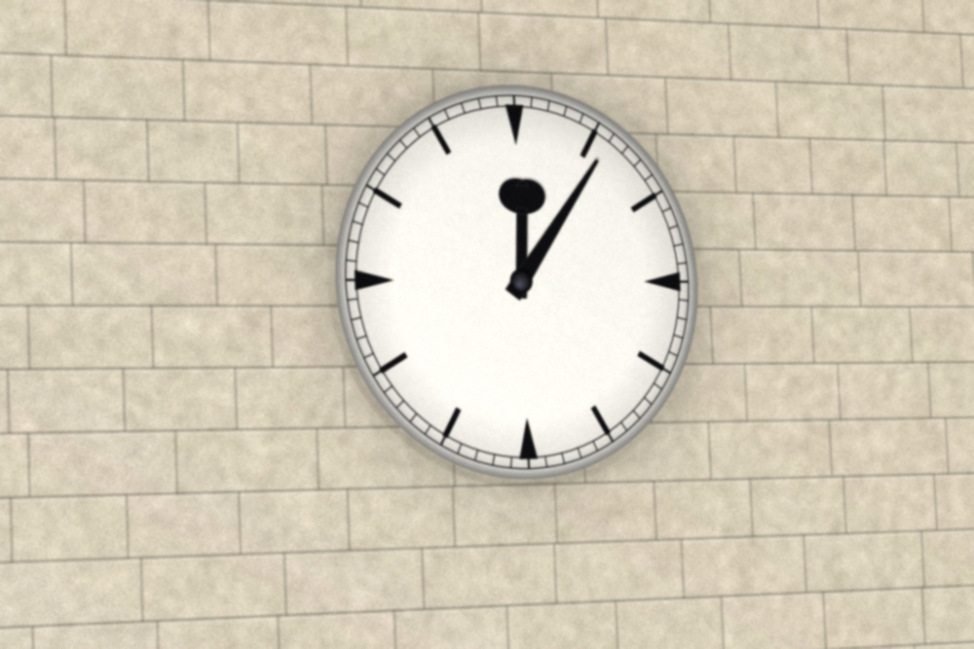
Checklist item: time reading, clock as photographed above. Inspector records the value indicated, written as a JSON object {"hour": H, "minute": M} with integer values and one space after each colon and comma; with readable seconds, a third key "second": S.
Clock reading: {"hour": 12, "minute": 6}
